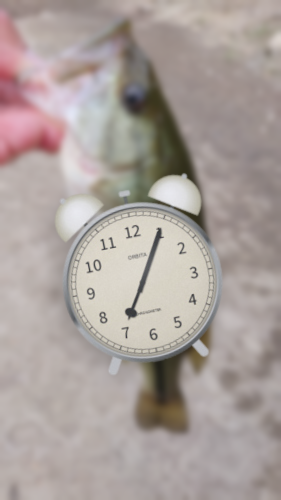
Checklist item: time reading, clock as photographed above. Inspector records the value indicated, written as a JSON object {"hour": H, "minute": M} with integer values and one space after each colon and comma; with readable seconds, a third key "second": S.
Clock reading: {"hour": 7, "minute": 5}
